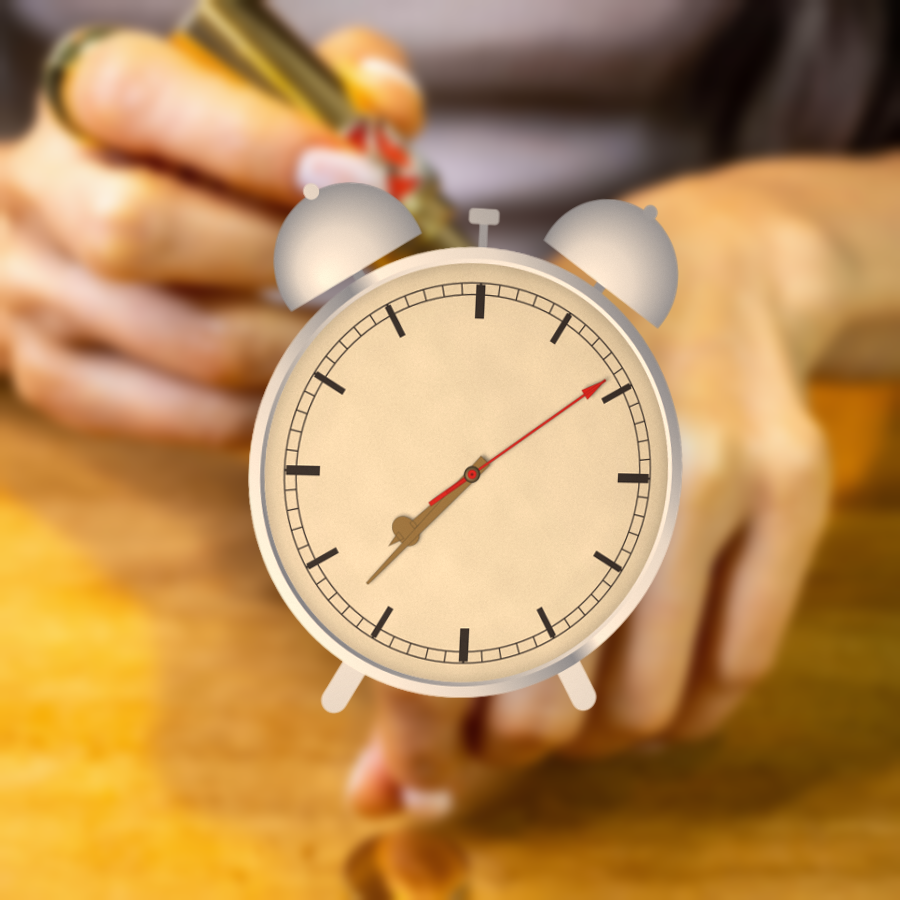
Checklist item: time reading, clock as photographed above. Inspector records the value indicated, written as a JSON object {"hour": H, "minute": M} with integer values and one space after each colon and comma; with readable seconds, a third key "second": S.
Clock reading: {"hour": 7, "minute": 37, "second": 9}
